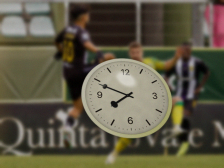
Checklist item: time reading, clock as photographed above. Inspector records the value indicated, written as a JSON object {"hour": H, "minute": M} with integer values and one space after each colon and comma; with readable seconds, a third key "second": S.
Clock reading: {"hour": 7, "minute": 49}
